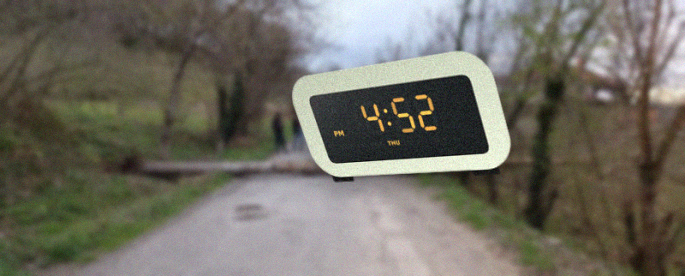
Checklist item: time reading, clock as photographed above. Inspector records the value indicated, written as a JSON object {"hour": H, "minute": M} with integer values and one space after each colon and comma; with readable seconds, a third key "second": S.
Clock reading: {"hour": 4, "minute": 52}
